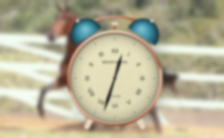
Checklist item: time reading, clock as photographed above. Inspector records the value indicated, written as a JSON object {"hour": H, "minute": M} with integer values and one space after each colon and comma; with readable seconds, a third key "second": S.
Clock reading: {"hour": 12, "minute": 33}
